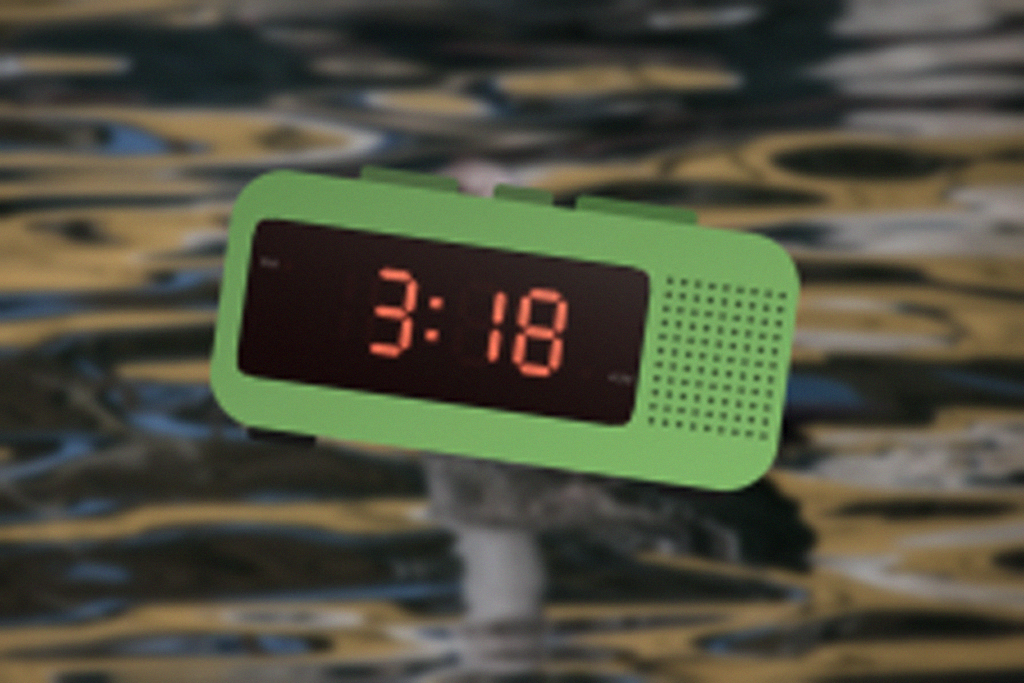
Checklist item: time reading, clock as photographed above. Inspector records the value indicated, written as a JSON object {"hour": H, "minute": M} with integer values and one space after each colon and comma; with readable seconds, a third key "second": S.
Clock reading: {"hour": 3, "minute": 18}
